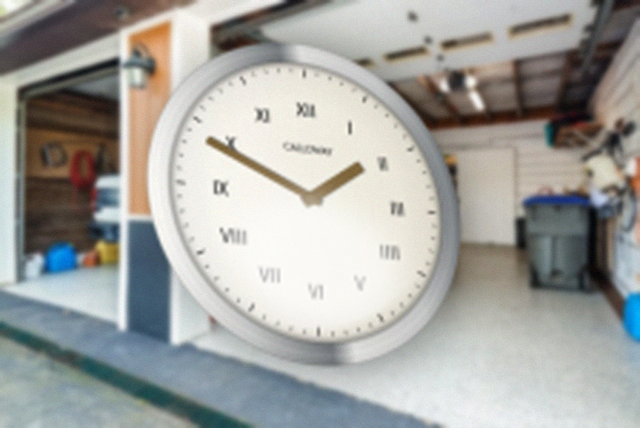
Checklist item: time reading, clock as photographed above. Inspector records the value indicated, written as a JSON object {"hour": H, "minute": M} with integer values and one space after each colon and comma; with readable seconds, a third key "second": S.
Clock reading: {"hour": 1, "minute": 49}
